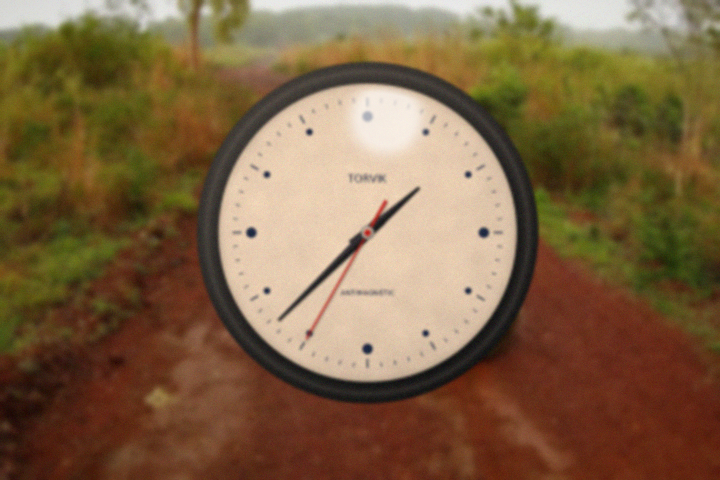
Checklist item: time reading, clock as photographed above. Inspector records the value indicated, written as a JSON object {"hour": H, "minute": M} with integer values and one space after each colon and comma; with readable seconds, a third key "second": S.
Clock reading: {"hour": 1, "minute": 37, "second": 35}
